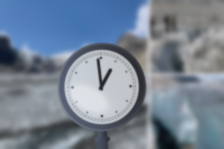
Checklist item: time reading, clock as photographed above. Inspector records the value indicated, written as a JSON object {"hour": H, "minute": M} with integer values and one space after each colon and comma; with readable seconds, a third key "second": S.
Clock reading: {"hour": 12, "minute": 59}
